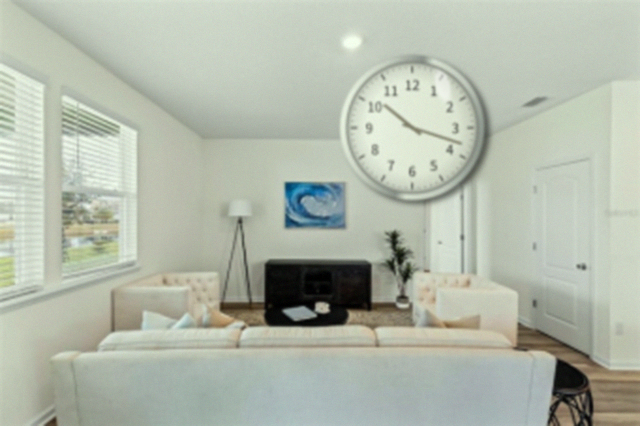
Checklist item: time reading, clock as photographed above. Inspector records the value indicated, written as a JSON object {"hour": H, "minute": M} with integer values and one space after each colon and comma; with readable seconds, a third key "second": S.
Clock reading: {"hour": 10, "minute": 18}
